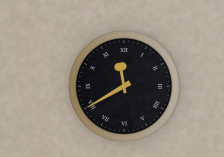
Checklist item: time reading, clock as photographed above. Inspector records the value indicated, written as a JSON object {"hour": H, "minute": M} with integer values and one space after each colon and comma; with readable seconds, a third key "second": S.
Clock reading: {"hour": 11, "minute": 40}
